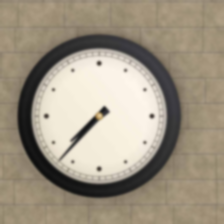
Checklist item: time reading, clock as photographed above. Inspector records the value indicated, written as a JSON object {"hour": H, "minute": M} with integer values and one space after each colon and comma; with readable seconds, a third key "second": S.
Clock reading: {"hour": 7, "minute": 37}
